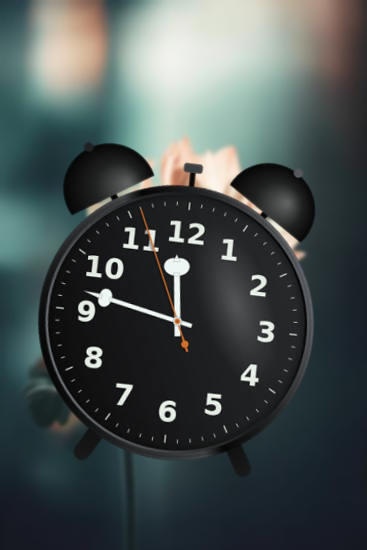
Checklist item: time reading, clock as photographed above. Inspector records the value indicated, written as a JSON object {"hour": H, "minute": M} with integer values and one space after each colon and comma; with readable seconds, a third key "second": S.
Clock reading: {"hour": 11, "minute": 46, "second": 56}
